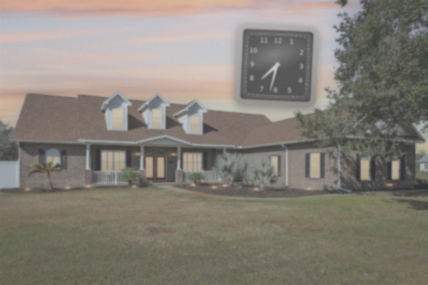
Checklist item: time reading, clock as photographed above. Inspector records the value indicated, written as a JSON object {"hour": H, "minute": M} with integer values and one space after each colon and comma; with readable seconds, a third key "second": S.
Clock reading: {"hour": 7, "minute": 32}
